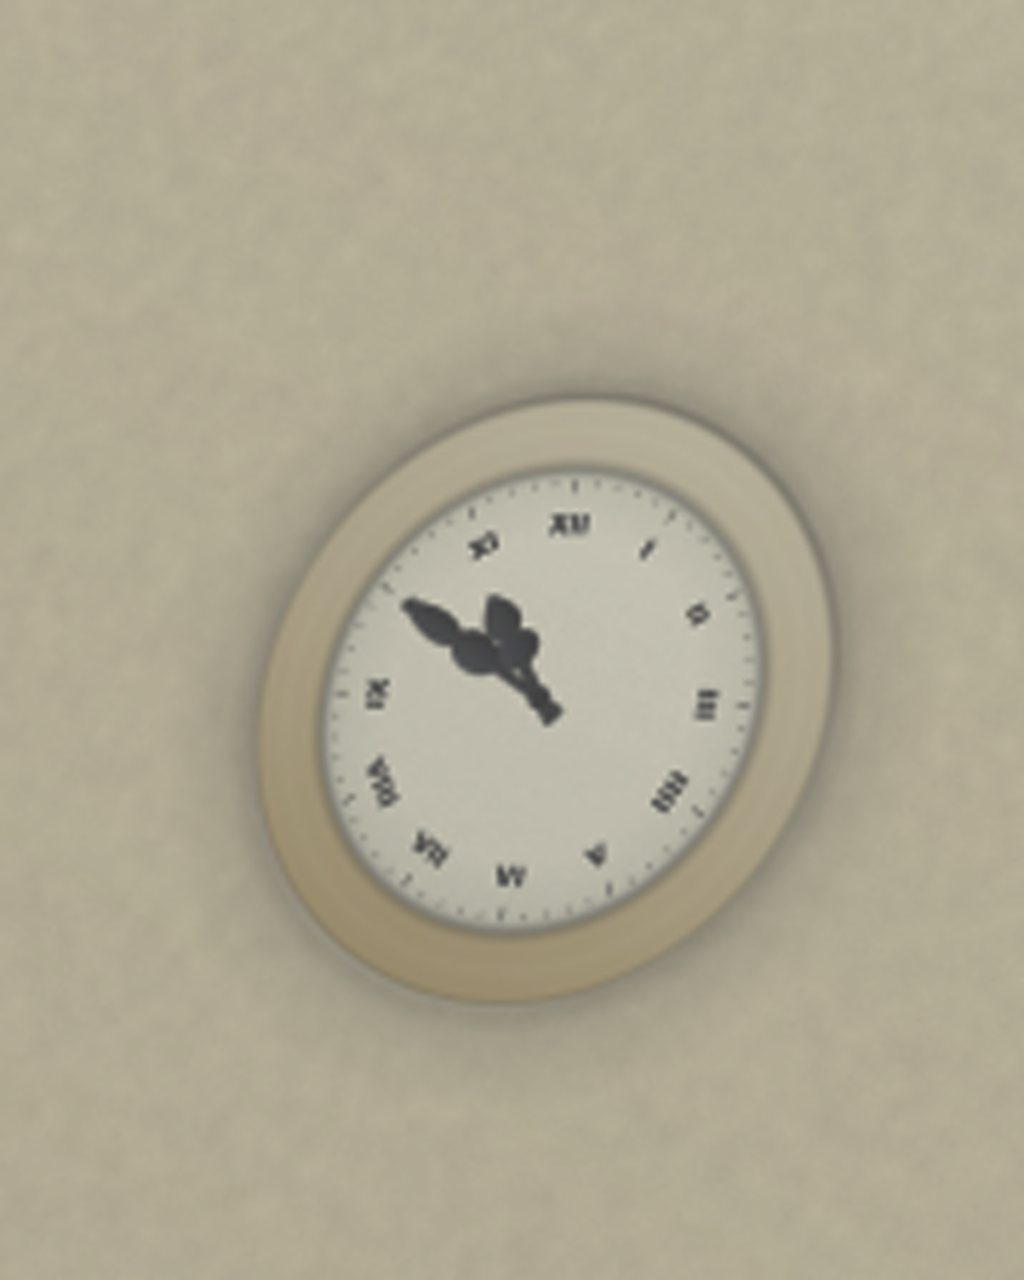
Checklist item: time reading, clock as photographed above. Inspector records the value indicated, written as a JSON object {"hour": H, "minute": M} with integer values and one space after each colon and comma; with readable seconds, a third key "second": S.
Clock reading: {"hour": 10, "minute": 50}
